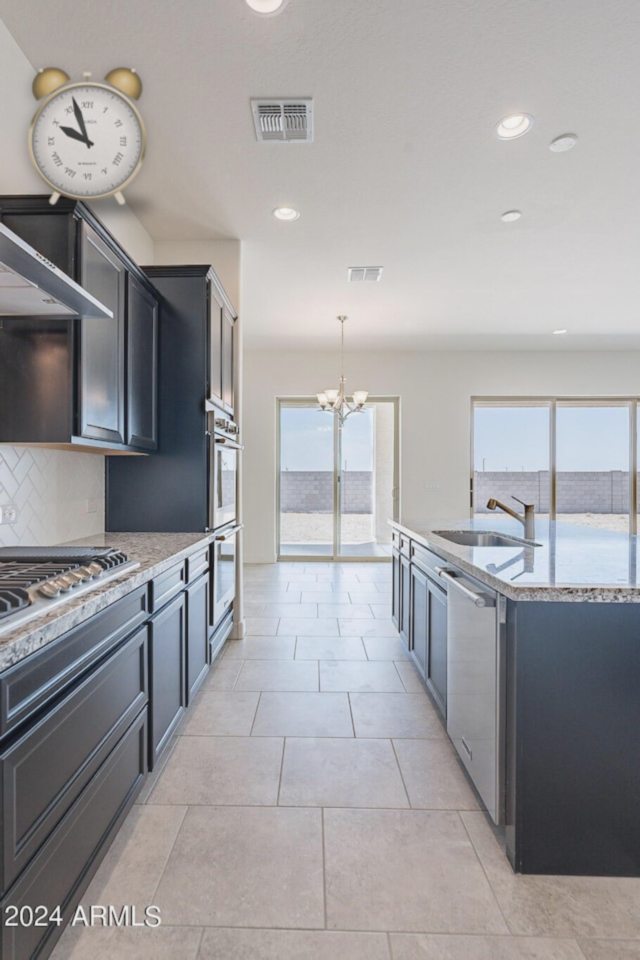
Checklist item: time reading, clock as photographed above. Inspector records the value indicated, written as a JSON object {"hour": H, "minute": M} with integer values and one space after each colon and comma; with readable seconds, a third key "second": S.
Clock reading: {"hour": 9, "minute": 57}
